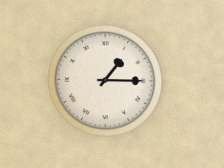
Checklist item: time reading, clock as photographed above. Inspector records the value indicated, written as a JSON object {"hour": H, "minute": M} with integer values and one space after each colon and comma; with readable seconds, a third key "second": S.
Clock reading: {"hour": 1, "minute": 15}
